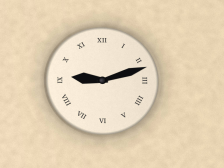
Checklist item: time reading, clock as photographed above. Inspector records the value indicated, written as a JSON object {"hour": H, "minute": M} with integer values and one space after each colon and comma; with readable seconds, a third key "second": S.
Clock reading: {"hour": 9, "minute": 12}
